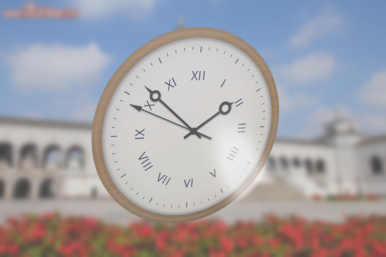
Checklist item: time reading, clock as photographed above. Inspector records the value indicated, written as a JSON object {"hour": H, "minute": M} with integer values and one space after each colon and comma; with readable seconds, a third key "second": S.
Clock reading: {"hour": 1, "minute": 51, "second": 49}
